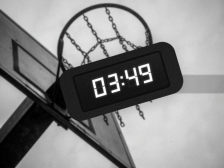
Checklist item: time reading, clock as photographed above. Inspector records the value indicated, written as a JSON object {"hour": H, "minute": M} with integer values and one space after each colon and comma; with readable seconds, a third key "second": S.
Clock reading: {"hour": 3, "minute": 49}
